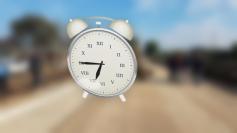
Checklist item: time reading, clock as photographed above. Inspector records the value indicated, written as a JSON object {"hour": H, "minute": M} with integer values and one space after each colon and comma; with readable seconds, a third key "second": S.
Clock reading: {"hour": 6, "minute": 45}
